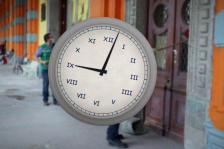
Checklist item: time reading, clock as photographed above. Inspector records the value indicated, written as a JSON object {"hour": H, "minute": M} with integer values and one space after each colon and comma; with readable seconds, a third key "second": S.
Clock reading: {"hour": 9, "minute": 2}
